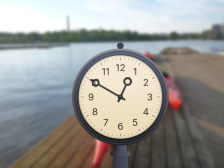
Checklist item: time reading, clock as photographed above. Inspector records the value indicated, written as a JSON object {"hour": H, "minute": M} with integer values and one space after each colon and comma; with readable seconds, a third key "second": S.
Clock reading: {"hour": 12, "minute": 50}
